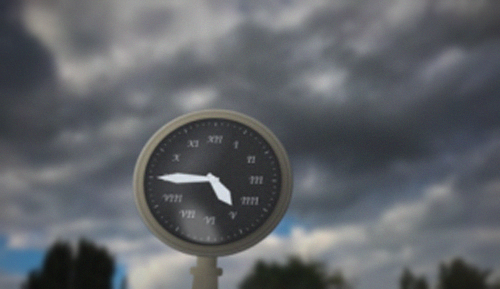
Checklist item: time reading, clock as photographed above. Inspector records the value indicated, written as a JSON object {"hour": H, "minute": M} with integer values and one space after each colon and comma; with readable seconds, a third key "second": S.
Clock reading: {"hour": 4, "minute": 45}
